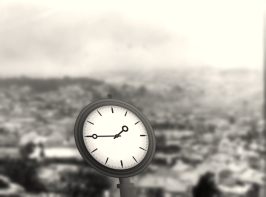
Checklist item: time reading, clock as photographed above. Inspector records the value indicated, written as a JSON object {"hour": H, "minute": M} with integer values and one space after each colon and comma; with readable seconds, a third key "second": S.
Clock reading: {"hour": 1, "minute": 45}
